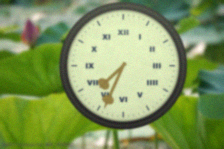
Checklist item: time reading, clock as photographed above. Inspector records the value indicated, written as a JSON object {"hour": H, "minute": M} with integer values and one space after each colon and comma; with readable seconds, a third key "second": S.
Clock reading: {"hour": 7, "minute": 34}
